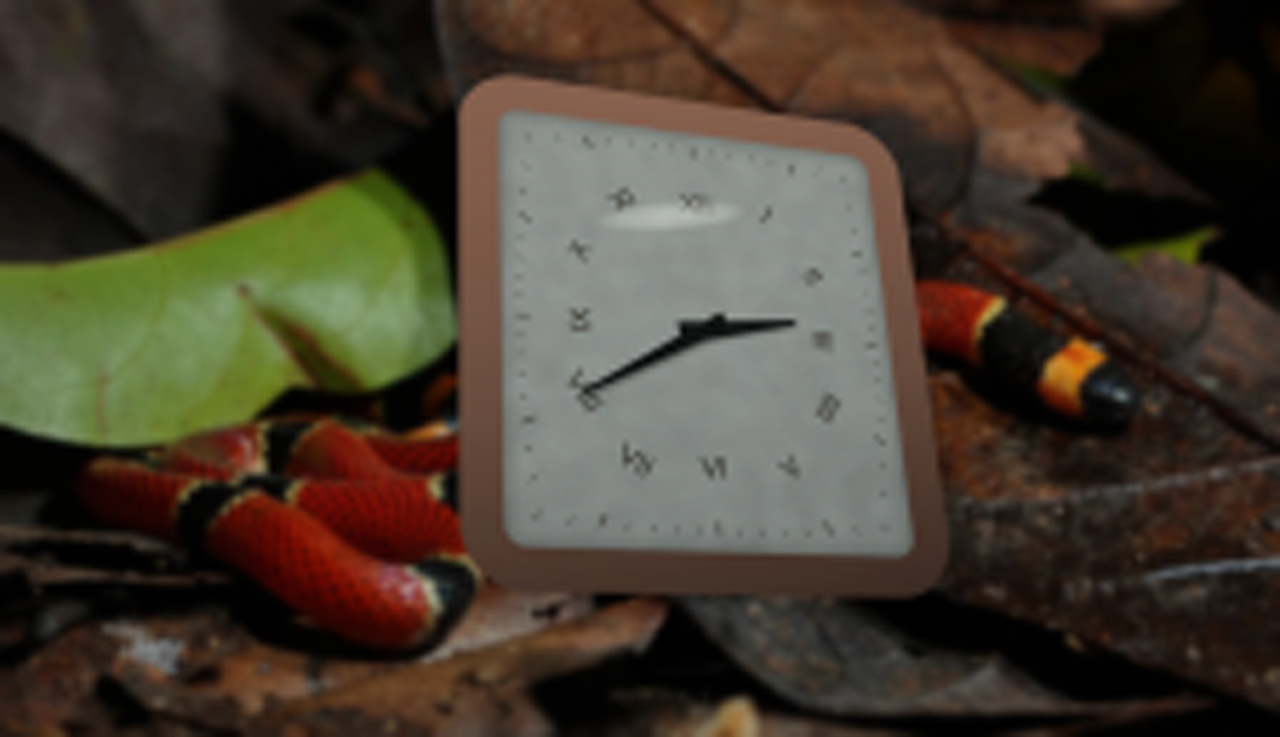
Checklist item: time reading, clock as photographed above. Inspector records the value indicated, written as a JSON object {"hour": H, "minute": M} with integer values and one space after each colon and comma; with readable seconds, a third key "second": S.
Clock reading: {"hour": 2, "minute": 40}
